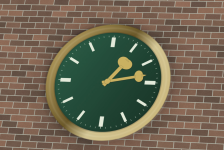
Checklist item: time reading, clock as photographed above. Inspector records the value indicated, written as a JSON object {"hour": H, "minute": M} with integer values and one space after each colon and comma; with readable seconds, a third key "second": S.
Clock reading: {"hour": 1, "minute": 13}
